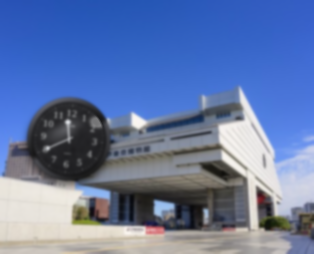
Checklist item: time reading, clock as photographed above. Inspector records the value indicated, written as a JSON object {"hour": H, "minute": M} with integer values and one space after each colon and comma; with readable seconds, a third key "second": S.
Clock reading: {"hour": 11, "minute": 40}
